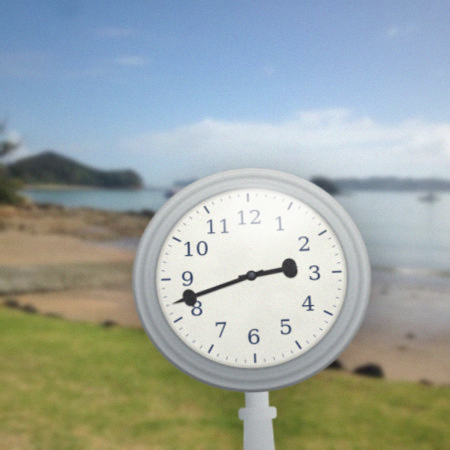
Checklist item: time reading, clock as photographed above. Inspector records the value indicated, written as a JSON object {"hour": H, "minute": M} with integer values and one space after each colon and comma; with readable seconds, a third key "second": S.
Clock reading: {"hour": 2, "minute": 42}
